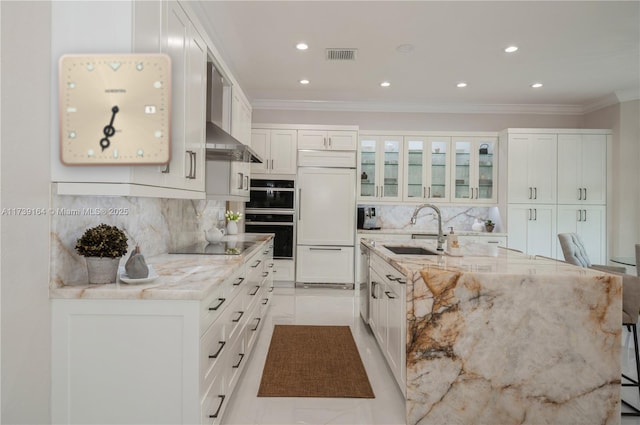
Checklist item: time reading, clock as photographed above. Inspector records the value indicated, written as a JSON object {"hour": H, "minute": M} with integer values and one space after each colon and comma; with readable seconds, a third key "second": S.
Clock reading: {"hour": 6, "minute": 33}
